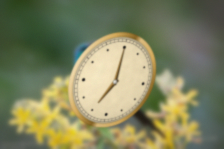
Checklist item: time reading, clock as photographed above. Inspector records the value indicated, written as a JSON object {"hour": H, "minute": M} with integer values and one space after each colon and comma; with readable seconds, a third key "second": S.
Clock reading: {"hour": 7, "minute": 0}
